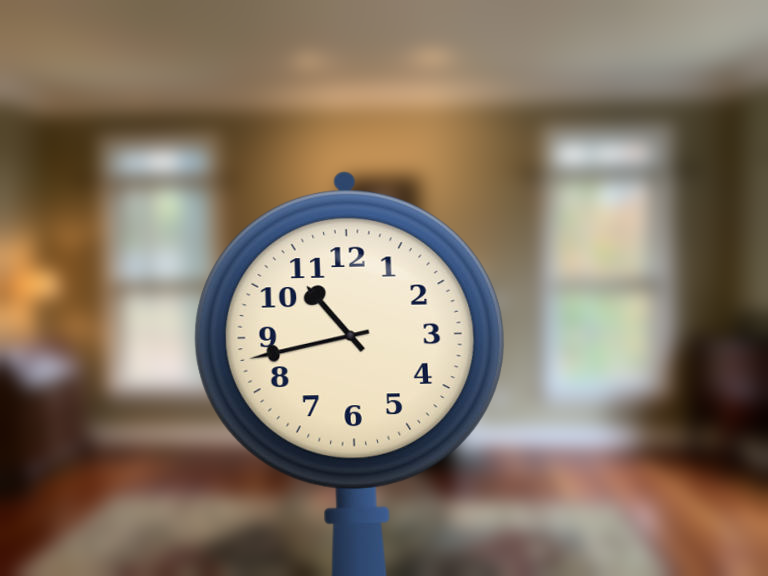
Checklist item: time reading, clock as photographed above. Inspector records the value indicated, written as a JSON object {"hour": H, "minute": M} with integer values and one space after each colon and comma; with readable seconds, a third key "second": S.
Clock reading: {"hour": 10, "minute": 43}
